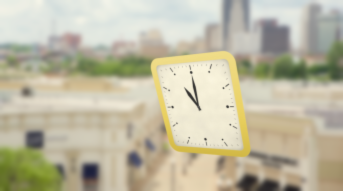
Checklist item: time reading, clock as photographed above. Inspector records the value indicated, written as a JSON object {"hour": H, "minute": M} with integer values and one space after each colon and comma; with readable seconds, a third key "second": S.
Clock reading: {"hour": 11, "minute": 0}
